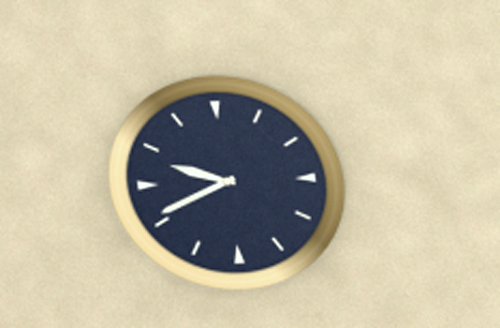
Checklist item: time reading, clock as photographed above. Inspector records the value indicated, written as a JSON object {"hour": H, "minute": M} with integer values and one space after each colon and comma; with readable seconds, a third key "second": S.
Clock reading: {"hour": 9, "minute": 41}
